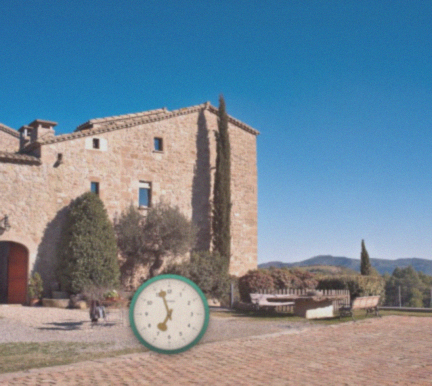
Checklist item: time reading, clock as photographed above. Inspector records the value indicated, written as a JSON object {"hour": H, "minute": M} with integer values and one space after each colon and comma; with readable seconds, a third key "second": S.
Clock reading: {"hour": 6, "minute": 57}
